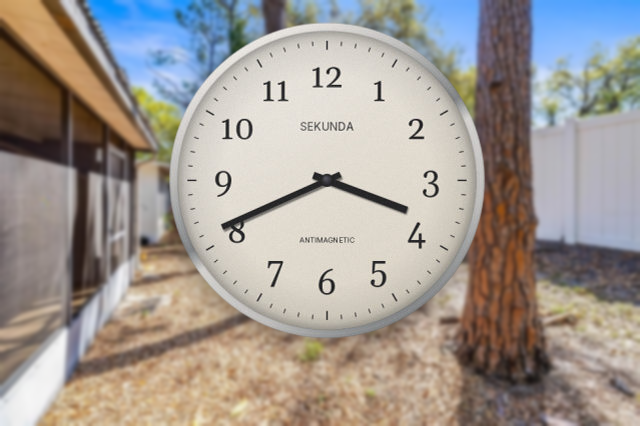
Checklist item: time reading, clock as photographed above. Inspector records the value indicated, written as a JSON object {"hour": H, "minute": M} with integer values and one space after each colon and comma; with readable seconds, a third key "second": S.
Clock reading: {"hour": 3, "minute": 41}
